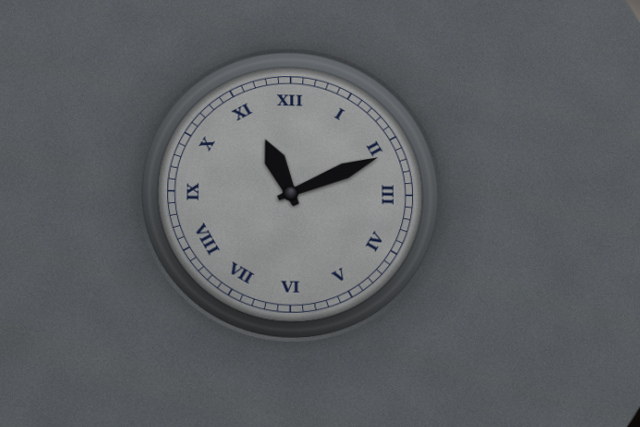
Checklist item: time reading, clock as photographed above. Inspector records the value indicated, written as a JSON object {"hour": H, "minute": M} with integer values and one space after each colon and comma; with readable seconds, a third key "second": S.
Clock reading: {"hour": 11, "minute": 11}
